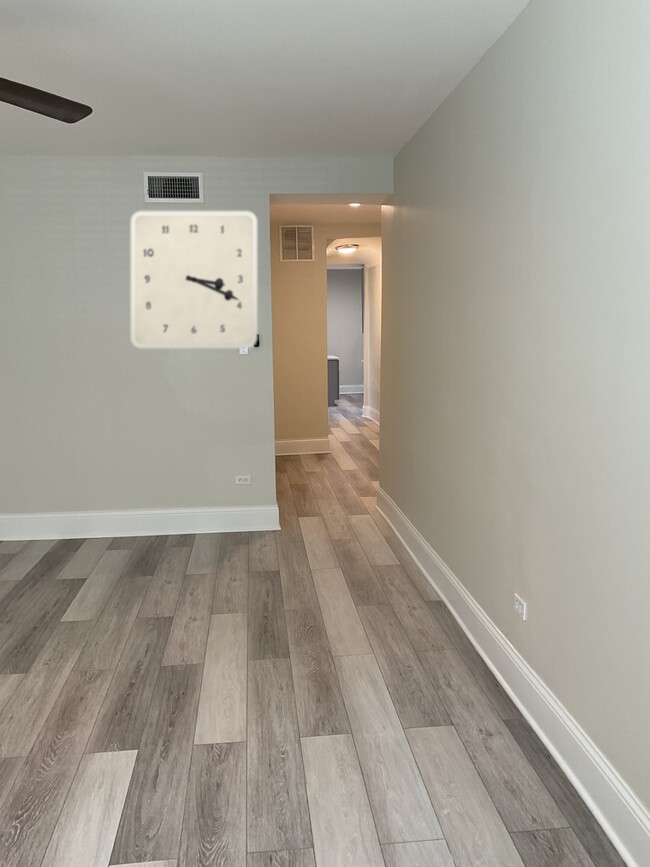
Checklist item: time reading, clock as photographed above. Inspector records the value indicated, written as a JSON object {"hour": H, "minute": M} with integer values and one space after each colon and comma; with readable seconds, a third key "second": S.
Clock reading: {"hour": 3, "minute": 19}
